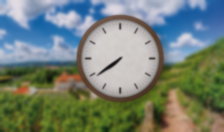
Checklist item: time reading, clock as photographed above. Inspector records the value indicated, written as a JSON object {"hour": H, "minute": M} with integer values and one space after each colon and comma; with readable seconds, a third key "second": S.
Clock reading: {"hour": 7, "minute": 39}
